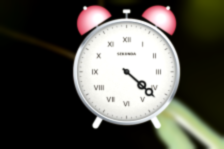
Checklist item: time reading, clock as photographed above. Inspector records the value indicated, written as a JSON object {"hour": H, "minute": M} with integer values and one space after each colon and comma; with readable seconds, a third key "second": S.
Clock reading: {"hour": 4, "minute": 22}
